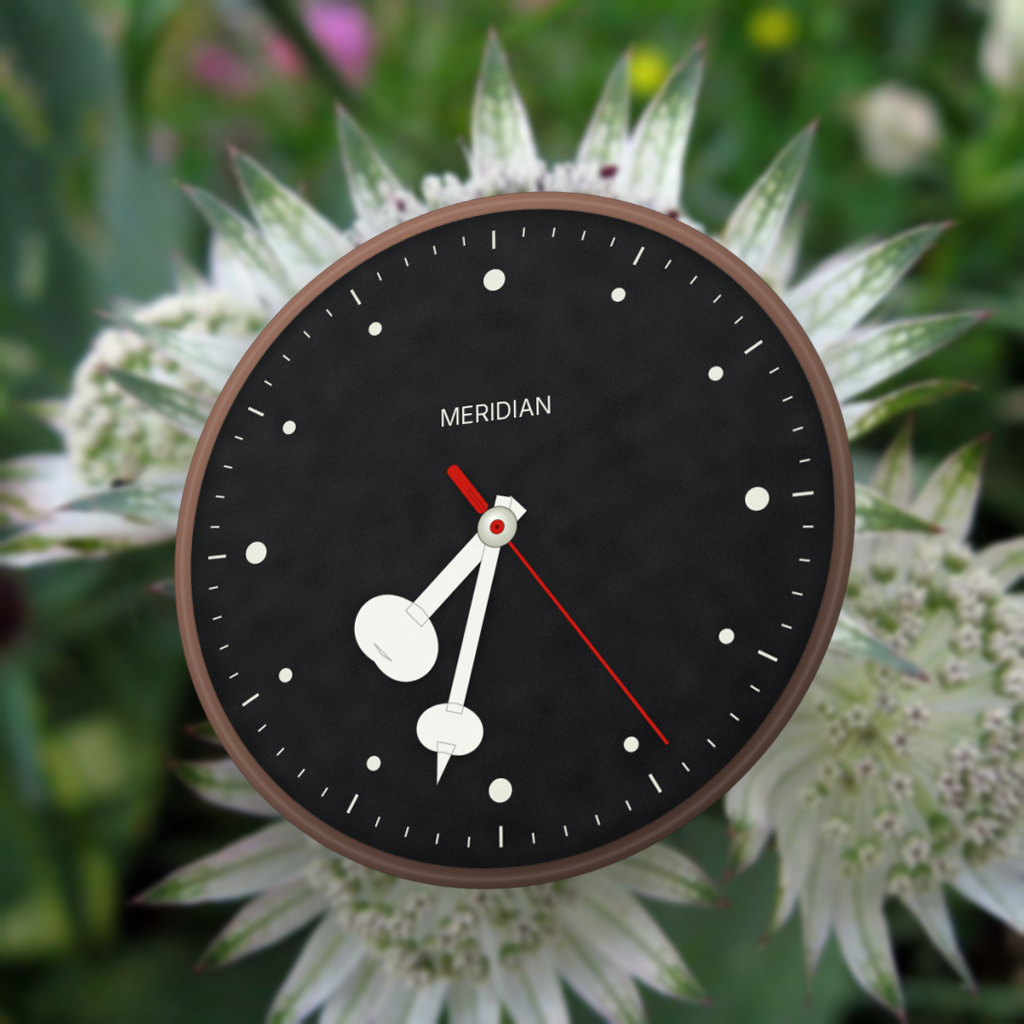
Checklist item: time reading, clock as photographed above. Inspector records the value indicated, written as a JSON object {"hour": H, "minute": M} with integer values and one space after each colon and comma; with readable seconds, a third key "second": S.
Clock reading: {"hour": 7, "minute": 32, "second": 24}
